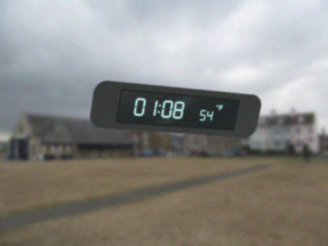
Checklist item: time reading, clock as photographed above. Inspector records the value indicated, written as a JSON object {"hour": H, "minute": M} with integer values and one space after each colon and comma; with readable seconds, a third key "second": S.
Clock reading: {"hour": 1, "minute": 8}
